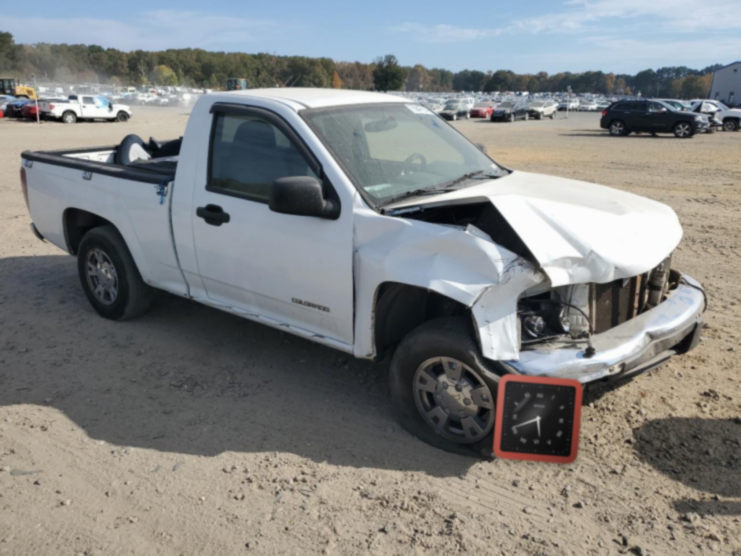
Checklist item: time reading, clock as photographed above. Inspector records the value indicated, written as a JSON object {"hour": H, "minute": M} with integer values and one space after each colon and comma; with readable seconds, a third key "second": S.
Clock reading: {"hour": 5, "minute": 41}
